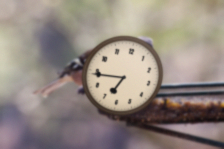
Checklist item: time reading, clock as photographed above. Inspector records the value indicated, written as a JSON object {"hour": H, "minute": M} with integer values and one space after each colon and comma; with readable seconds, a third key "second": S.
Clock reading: {"hour": 6, "minute": 44}
